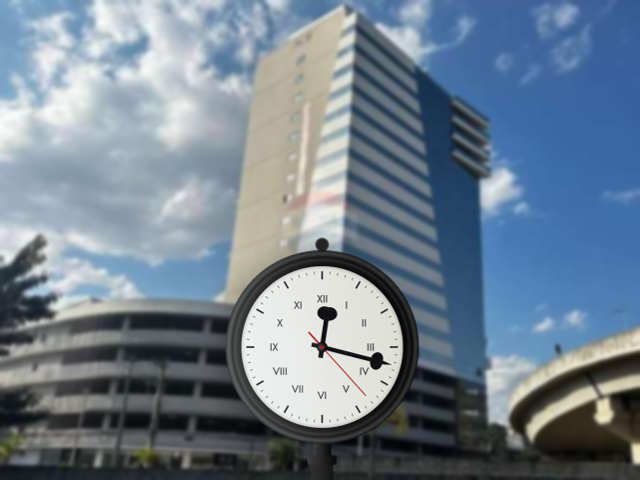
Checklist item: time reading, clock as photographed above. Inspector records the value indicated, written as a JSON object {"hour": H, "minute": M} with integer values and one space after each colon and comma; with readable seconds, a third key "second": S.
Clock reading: {"hour": 12, "minute": 17, "second": 23}
